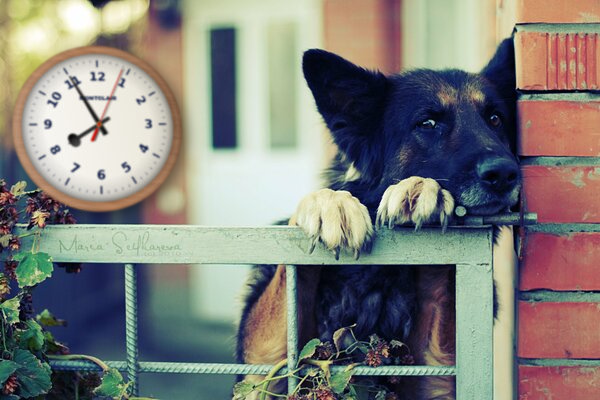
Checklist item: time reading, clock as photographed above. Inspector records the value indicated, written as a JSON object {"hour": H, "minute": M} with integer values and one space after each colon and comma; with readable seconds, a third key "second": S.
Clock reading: {"hour": 7, "minute": 55, "second": 4}
